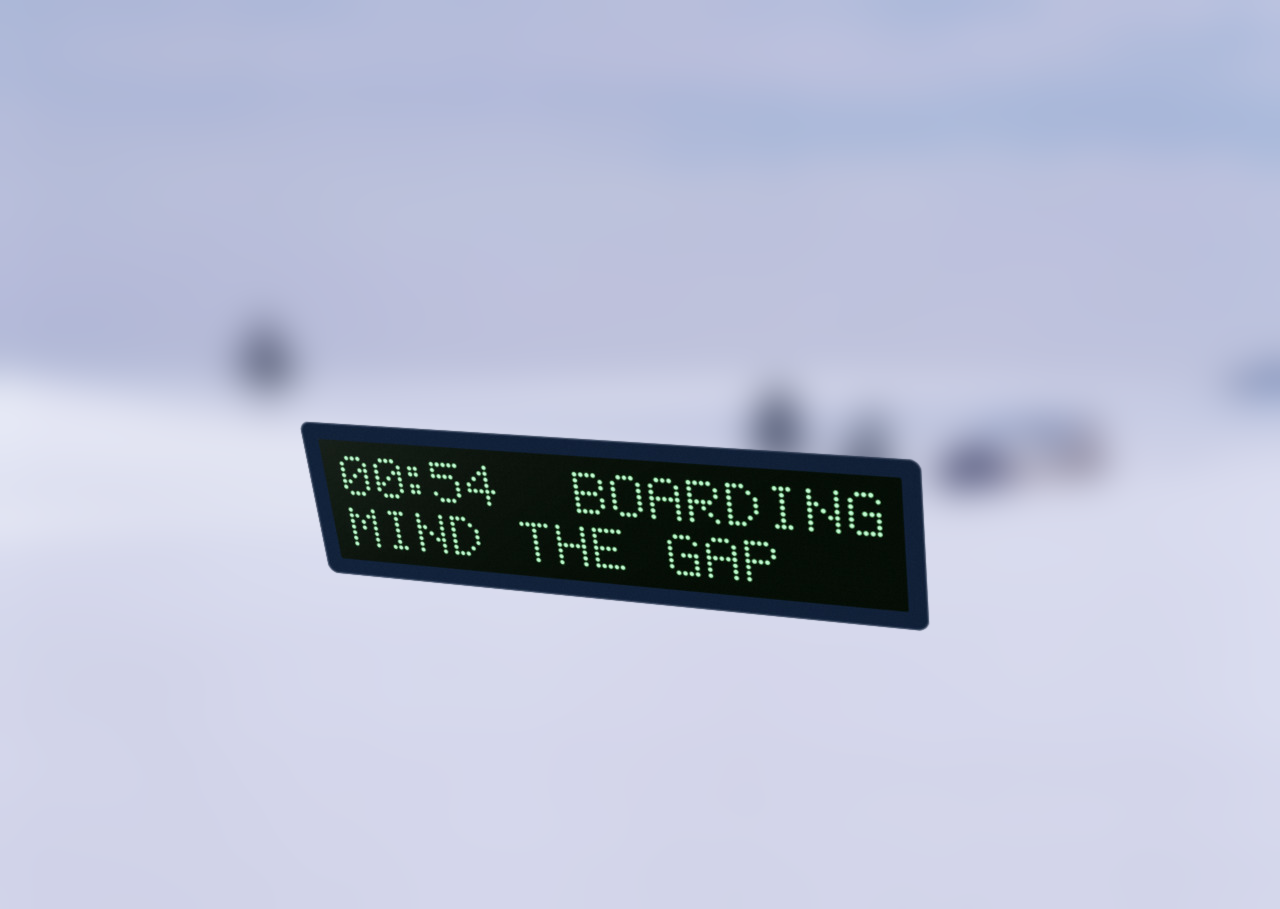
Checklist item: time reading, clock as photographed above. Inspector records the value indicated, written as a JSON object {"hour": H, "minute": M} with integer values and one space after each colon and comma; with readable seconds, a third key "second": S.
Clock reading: {"hour": 0, "minute": 54}
